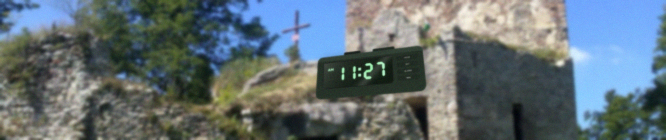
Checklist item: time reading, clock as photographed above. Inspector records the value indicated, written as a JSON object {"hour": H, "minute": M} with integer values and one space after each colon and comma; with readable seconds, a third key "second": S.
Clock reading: {"hour": 11, "minute": 27}
